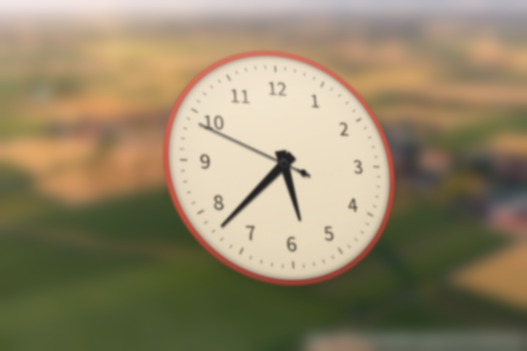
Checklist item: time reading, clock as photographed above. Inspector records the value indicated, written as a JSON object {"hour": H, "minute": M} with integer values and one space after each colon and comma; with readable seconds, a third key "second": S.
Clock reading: {"hour": 5, "minute": 37, "second": 49}
